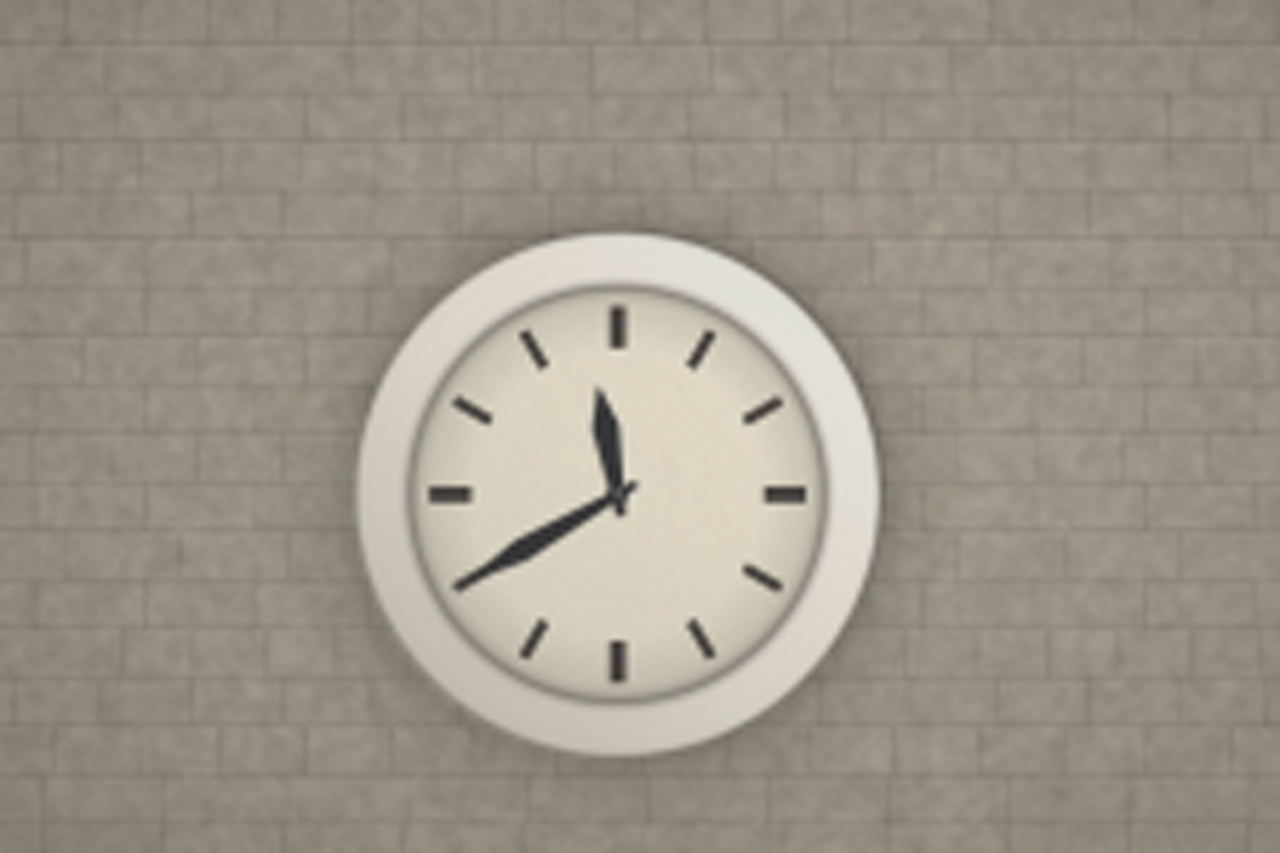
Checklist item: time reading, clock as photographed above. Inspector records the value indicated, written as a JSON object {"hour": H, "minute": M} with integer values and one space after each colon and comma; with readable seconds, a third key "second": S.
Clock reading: {"hour": 11, "minute": 40}
